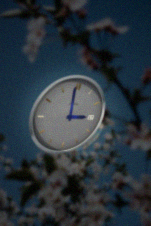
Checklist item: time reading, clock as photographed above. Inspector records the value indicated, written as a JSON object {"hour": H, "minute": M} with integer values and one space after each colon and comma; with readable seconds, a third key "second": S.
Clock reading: {"hour": 2, "minute": 59}
